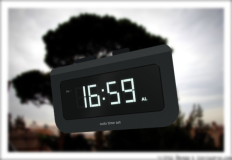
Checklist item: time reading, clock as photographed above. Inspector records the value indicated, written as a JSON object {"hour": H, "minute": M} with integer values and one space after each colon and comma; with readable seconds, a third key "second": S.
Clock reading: {"hour": 16, "minute": 59}
